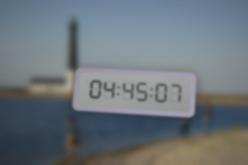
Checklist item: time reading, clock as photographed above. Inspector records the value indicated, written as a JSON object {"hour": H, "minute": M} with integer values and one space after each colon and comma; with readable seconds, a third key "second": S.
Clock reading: {"hour": 4, "minute": 45, "second": 7}
